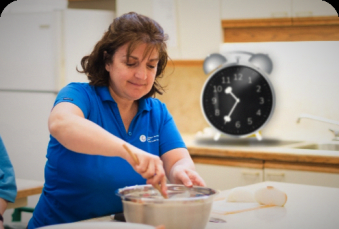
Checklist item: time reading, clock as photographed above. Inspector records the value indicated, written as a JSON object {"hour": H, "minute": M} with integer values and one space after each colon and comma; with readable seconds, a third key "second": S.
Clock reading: {"hour": 10, "minute": 35}
